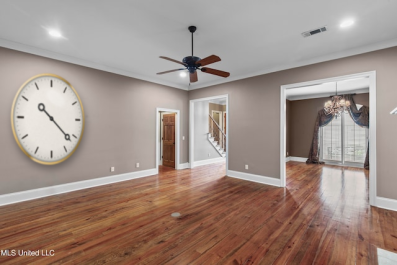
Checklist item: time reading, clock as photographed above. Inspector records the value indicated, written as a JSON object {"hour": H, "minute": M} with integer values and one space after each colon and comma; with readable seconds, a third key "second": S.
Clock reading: {"hour": 10, "minute": 22}
